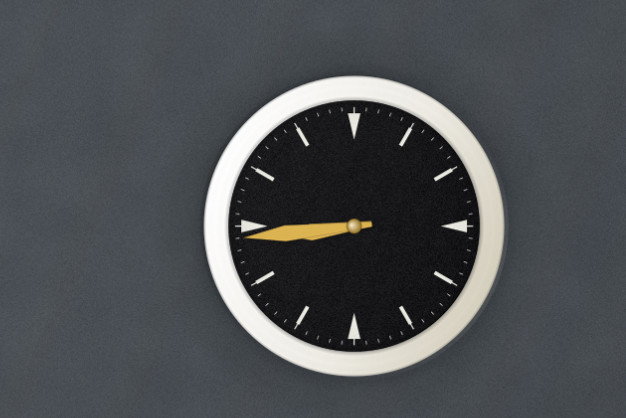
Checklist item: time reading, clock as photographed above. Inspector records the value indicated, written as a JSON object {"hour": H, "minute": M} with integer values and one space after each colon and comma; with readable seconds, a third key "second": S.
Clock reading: {"hour": 8, "minute": 44}
